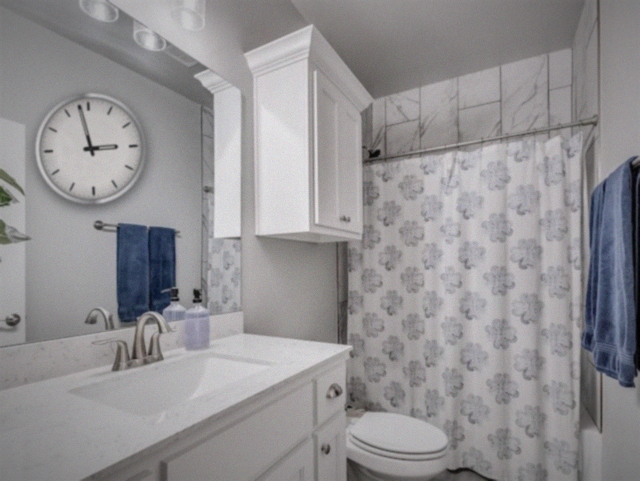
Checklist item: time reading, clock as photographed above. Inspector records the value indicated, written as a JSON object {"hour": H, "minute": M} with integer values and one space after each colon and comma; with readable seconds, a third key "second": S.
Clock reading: {"hour": 2, "minute": 58}
